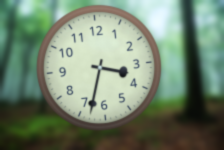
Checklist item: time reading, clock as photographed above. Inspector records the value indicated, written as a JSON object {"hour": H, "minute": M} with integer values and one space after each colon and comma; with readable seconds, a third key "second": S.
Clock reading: {"hour": 3, "minute": 33}
